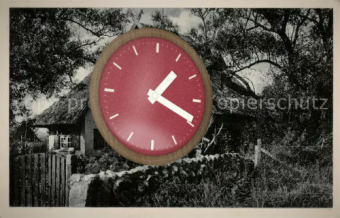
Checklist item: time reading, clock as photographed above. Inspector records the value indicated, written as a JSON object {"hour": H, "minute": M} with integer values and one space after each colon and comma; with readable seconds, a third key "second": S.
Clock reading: {"hour": 1, "minute": 19}
